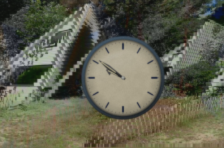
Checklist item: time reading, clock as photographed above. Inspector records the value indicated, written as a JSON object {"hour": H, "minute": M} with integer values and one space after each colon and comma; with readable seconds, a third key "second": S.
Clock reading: {"hour": 9, "minute": 51}
